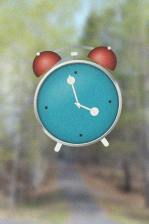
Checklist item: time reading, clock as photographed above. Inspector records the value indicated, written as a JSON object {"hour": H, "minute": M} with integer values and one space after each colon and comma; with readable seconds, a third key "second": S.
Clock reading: {"hour": 3, "minute": 58}
